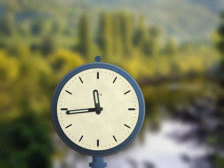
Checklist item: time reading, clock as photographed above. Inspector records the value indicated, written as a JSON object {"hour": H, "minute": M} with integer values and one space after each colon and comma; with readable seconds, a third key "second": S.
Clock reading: {"hour": 11, "minute": 44}
